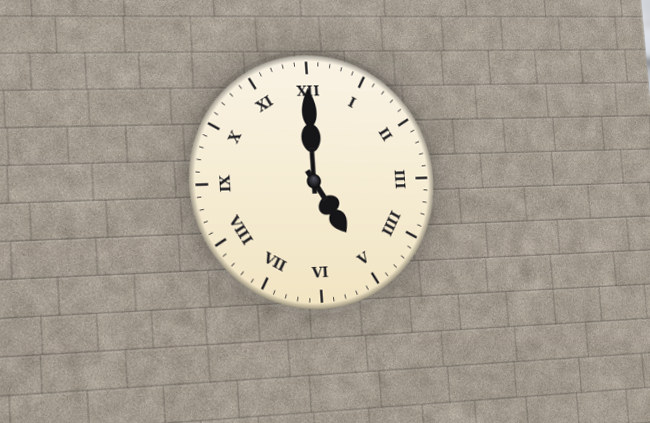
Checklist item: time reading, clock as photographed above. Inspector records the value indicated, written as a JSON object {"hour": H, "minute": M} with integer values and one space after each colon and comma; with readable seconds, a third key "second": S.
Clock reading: {"hour": 5, "minute": 0}
